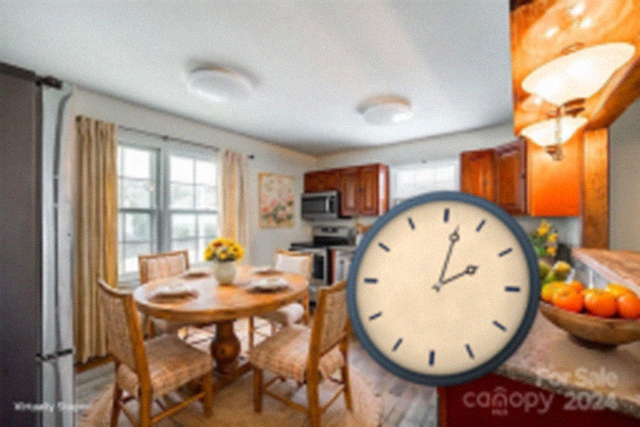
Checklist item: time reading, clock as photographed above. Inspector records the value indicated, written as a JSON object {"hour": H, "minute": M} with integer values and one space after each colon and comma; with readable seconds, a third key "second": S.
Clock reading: {"hour": 2, "minute": 2}
